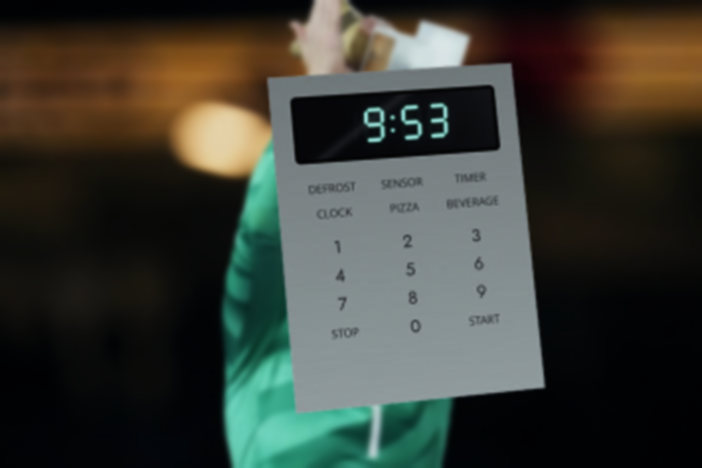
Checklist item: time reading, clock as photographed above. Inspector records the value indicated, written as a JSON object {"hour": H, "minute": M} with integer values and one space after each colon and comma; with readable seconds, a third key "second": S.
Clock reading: {"hour": 9, "minute": 53}
